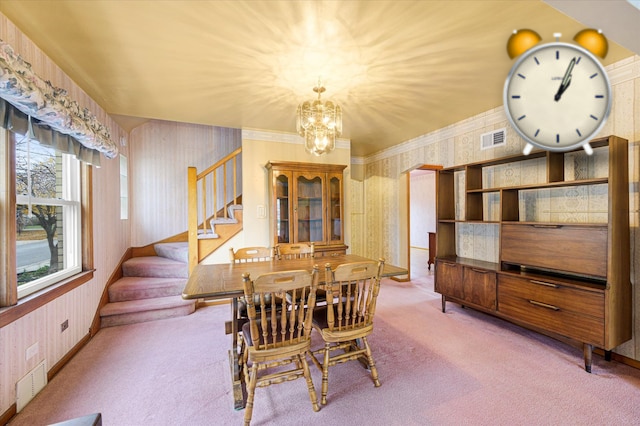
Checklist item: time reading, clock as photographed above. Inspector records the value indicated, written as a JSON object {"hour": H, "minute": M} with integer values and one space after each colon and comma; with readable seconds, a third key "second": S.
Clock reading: {"hour": 1, "minute": 4}
